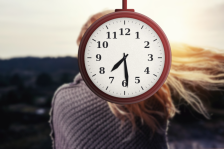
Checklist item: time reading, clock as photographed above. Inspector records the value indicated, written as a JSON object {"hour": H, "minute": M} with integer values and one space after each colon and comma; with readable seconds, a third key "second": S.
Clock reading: {"hour": 7, "minute": 29}
